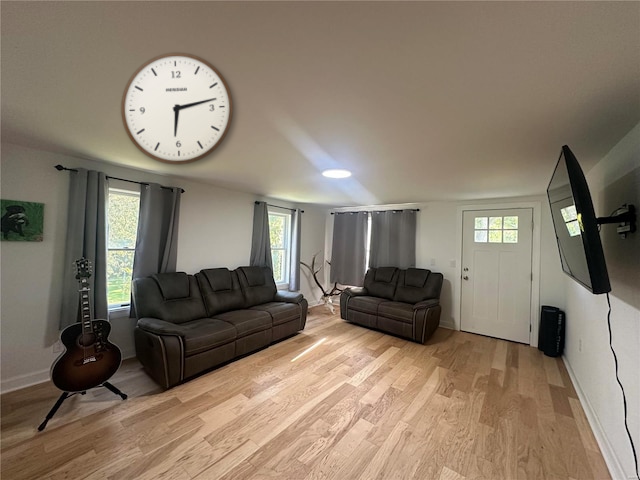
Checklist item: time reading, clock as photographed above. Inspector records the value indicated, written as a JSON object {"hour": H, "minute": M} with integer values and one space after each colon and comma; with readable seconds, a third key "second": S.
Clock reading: {"hour": 6, "minute": 13}
